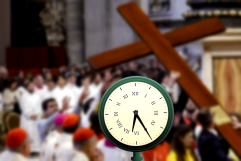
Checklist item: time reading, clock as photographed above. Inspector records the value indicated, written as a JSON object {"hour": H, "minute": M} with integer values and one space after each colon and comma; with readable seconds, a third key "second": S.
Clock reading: {"hour": 6, "minute": 25}
